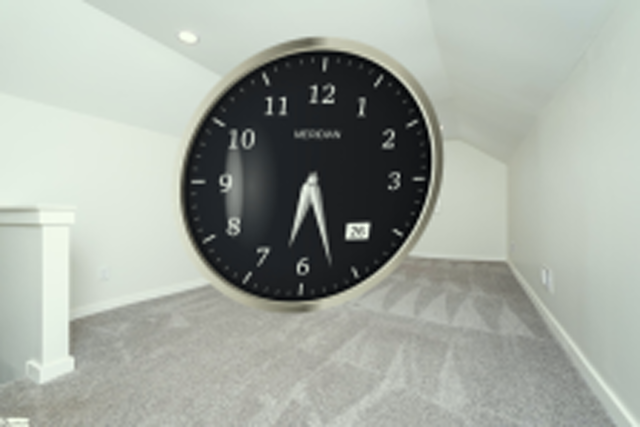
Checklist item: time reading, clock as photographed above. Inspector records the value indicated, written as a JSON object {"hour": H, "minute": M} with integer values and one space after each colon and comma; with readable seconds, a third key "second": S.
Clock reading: {"hour": 6, "minute": 27}
